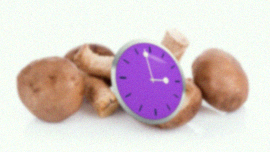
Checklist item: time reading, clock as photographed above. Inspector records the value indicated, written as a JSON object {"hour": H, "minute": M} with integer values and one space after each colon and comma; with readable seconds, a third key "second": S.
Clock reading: {"hour": 2, "minute": 58}
